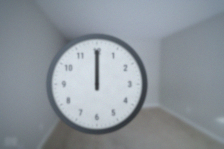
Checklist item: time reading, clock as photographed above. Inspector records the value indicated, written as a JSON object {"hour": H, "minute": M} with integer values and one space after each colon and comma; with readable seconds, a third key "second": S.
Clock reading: {"hour": 12, "minute": 0}
